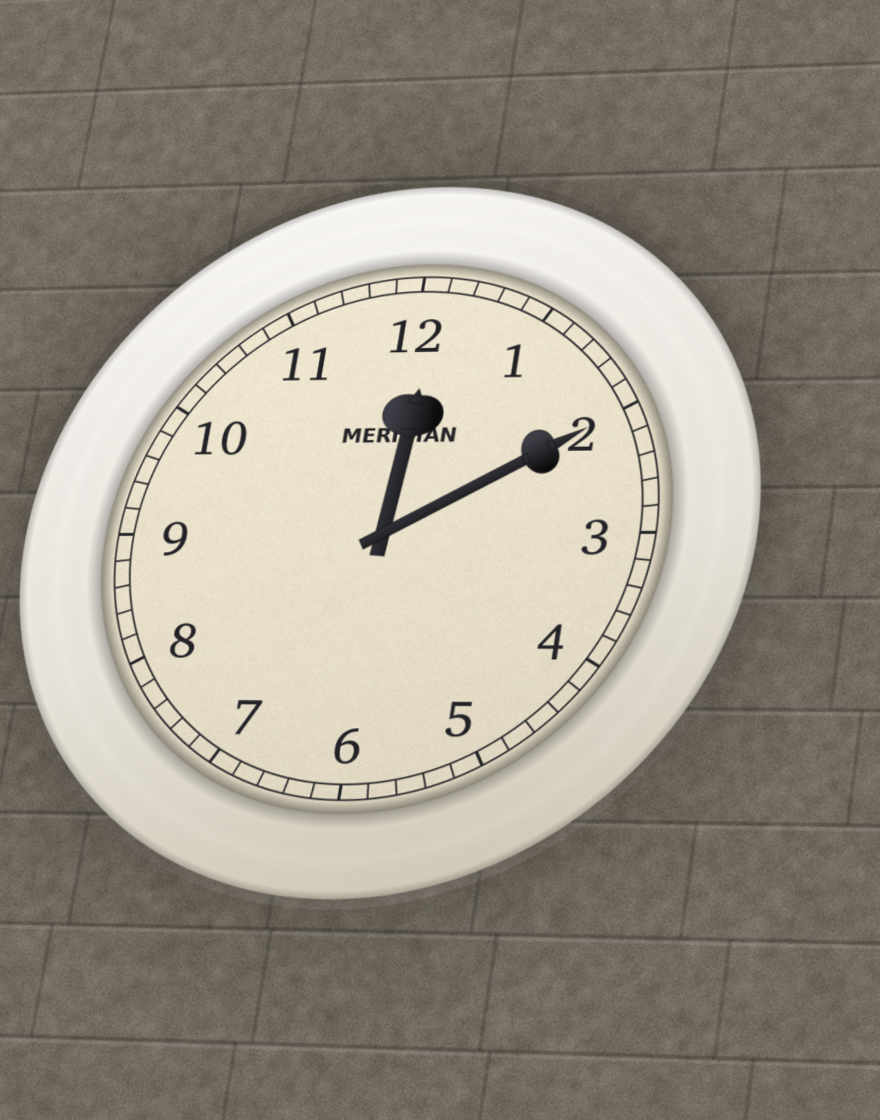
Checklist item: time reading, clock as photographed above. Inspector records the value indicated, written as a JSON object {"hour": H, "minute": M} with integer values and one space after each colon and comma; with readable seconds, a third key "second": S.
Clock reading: {"hour": 12, "minute": 10}
